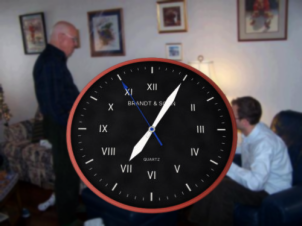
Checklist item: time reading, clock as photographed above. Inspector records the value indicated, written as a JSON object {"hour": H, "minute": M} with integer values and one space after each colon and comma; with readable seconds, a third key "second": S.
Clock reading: {"hour": 7, "minute": 4, "second": 55}
